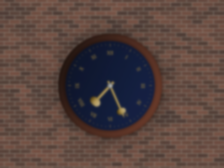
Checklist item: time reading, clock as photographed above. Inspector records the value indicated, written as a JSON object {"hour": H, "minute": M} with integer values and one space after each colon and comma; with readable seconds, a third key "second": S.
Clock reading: {"hour": 7, "minute": 26}
